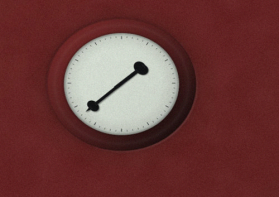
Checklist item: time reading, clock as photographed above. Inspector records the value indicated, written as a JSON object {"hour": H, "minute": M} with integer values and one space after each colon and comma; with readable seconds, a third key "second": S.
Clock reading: {"hour": 1, "minute": 38}
